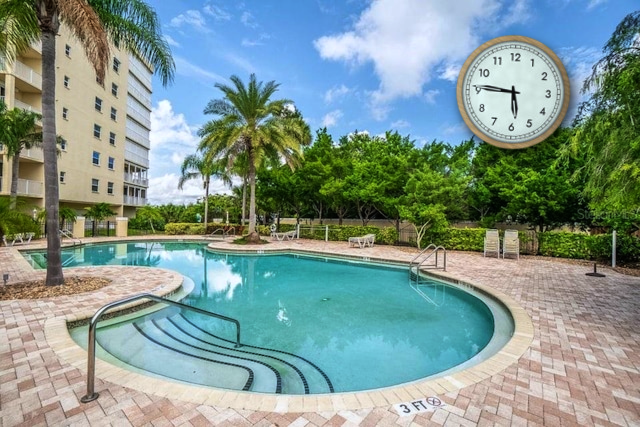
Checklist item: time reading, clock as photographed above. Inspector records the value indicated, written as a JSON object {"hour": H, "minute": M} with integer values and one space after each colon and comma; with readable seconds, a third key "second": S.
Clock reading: {"hour": 5, "minute": 46}
